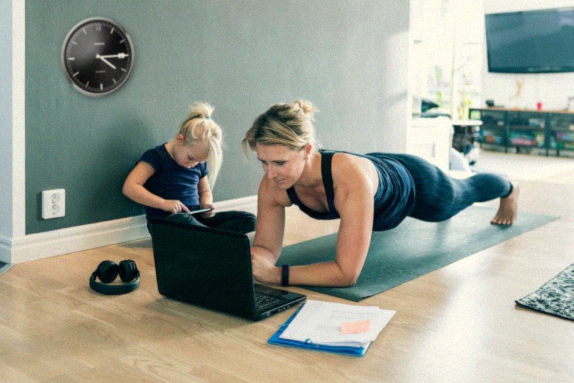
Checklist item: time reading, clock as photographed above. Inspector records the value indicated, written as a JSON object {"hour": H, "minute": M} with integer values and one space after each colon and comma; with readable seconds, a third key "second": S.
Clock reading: {"hour": 4, "minute": 15}
